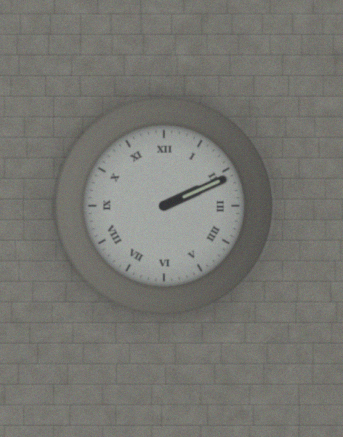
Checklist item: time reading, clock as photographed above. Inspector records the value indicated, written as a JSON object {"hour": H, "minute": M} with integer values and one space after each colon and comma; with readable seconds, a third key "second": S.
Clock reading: {"hour": 2, "minute": 11}
